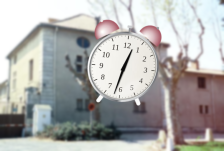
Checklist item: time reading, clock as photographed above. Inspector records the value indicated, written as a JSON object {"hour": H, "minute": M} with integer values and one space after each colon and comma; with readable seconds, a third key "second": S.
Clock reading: {"hour": 12, "minute": 32}
